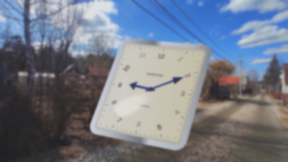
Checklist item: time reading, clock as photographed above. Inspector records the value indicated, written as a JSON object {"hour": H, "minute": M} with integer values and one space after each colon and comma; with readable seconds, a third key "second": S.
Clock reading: {"hour": 9, "minute": 10}
